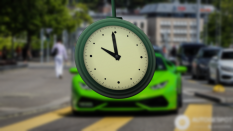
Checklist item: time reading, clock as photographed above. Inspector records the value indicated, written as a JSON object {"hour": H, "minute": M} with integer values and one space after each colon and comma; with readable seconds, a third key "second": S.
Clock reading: {"hour": 9, "minute": 59}
